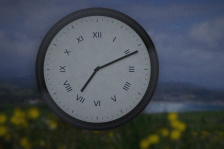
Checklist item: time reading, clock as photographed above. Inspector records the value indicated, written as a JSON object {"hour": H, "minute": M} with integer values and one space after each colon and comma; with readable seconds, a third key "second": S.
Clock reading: {"hour": 7, "minute": 11}
